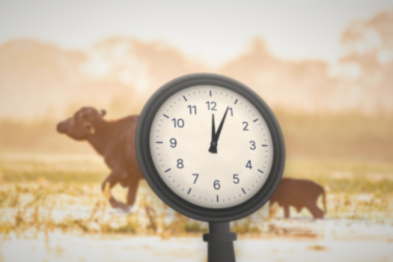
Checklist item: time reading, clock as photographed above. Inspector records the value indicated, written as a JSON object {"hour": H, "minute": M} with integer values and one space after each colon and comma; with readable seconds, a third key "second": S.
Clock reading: {"hour": 12, "minute": 4}
